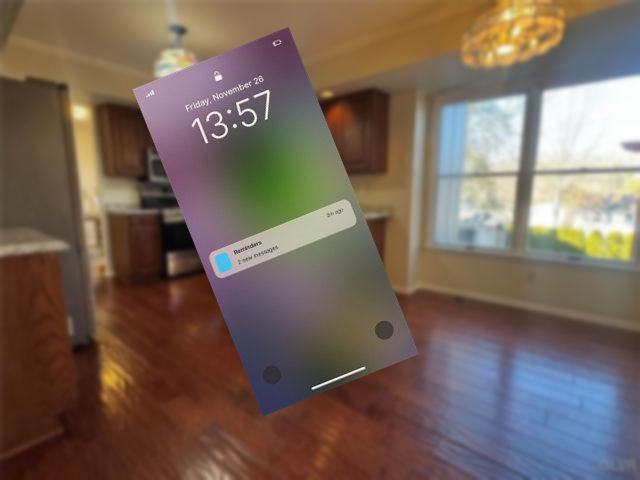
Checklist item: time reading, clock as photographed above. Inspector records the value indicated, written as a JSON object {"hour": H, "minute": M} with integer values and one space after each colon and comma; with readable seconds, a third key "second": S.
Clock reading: {"hour": 13, "minute": 57}
